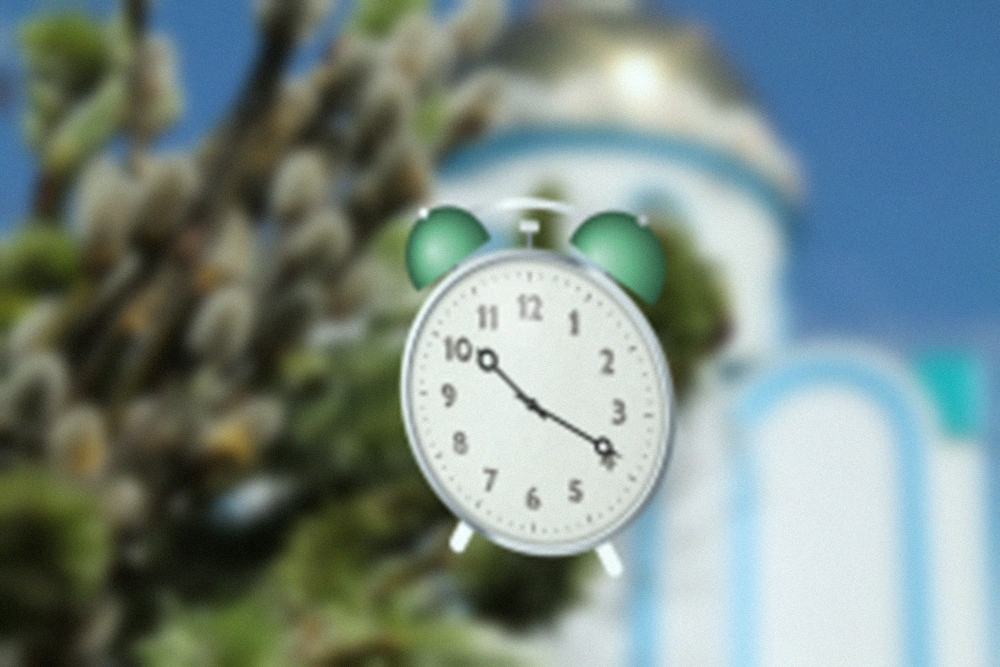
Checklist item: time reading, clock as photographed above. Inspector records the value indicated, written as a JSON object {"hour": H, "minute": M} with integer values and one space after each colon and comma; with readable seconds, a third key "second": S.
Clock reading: {"hour": 10, "minute": 19}
